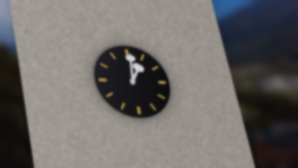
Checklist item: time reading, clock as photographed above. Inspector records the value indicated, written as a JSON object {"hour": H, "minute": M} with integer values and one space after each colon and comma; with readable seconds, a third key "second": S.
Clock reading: {"hour": 1, "minute": 1}
